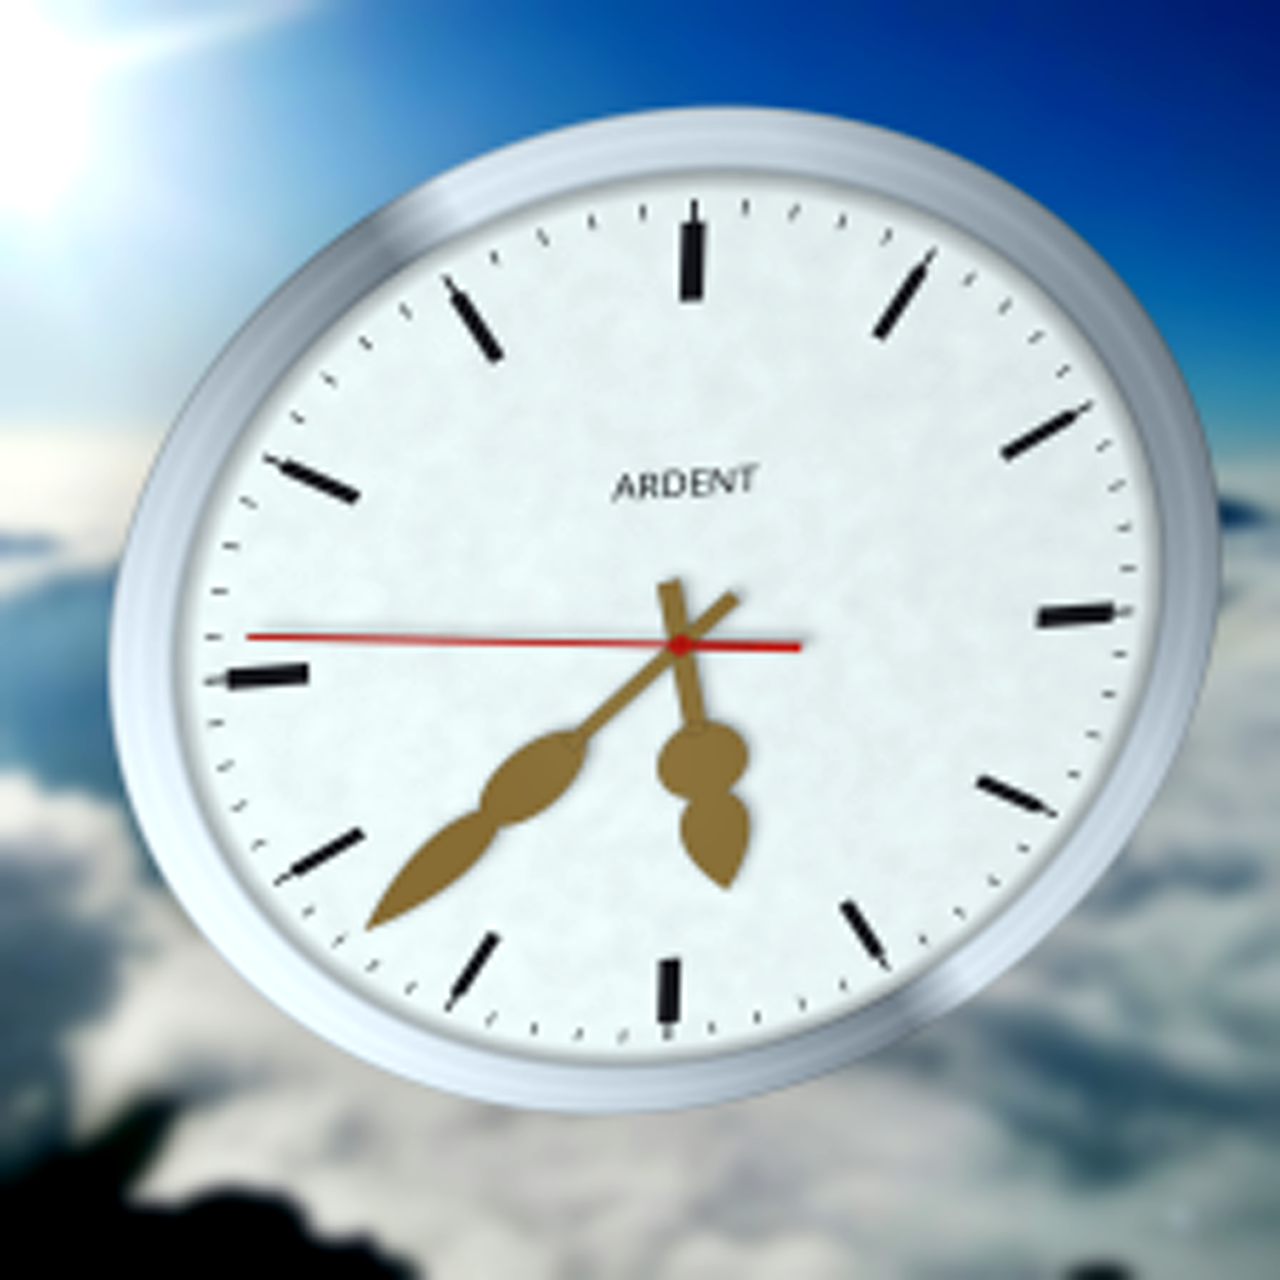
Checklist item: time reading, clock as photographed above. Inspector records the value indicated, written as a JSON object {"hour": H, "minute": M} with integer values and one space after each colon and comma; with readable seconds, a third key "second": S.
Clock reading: {"hour": 5, "minute": 37, "second": 46}
